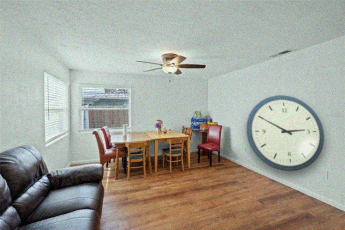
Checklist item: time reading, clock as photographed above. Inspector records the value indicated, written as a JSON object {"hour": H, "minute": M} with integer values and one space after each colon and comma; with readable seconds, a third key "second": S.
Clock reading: {"hour": 2, "minute": 50}
